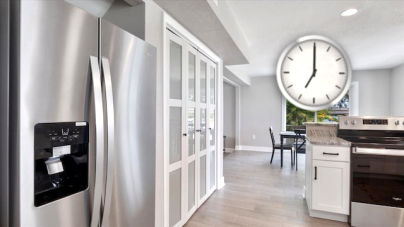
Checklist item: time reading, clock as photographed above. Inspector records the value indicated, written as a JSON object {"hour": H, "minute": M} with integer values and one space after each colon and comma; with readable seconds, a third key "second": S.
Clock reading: {"hour": 7, "minute": 0}
